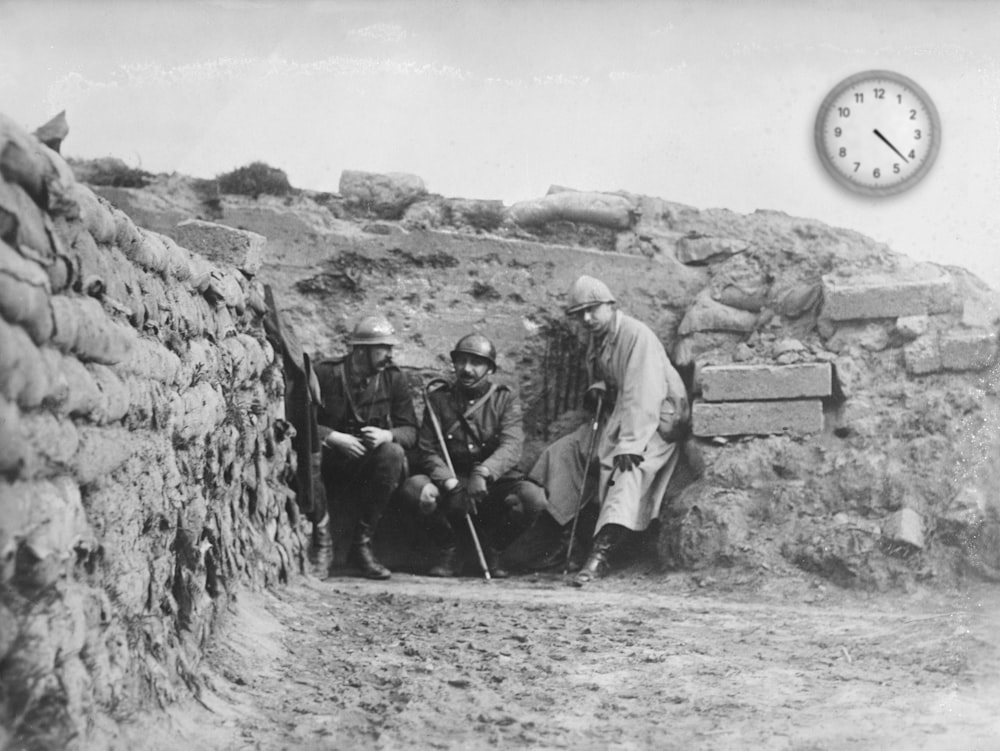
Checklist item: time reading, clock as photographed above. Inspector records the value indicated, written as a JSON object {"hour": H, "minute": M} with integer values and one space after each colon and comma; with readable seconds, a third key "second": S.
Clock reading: {"hour": 4, "minute": 22}
